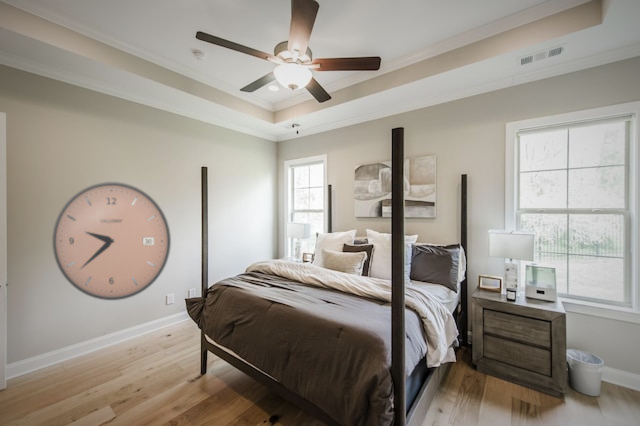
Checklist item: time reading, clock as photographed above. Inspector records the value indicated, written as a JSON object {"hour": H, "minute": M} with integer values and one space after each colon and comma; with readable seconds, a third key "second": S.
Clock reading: {"hour": 9, "minute": 38}
